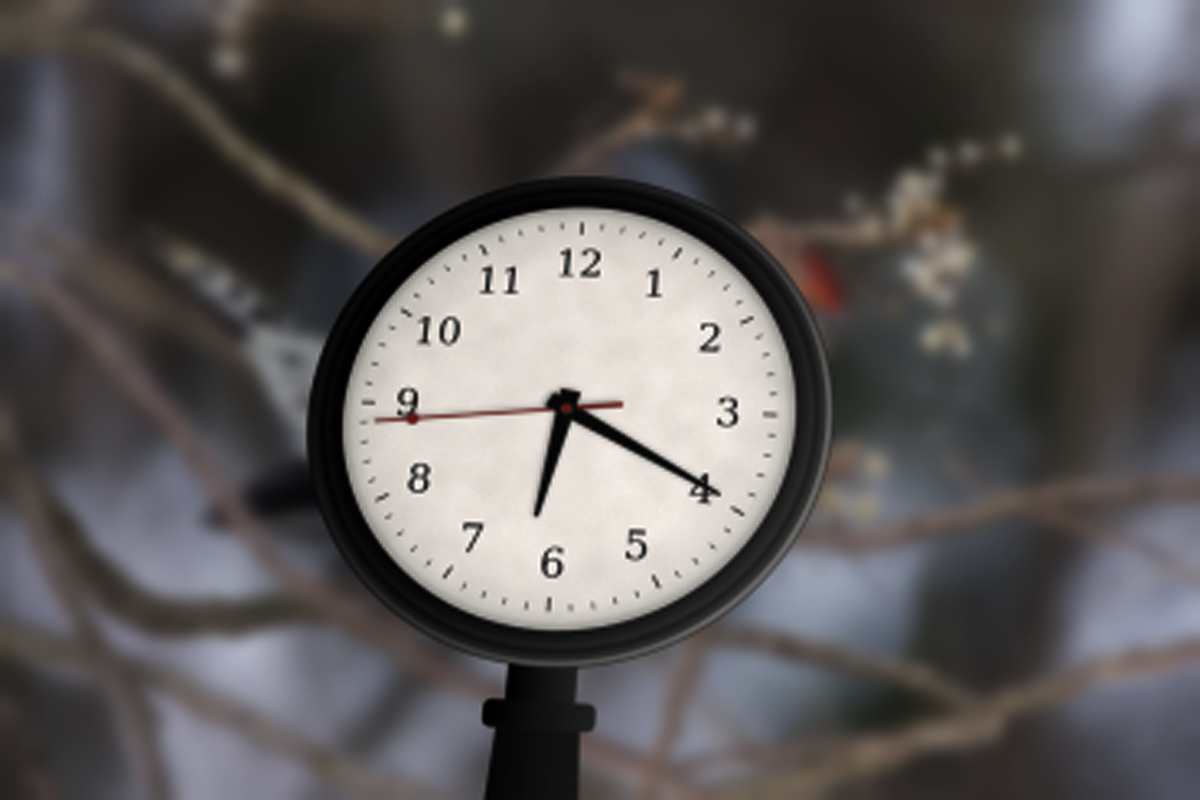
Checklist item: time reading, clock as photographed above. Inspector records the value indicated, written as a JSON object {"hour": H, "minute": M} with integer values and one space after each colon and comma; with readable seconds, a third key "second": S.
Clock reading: {"hour": 6, "minute": 19, "second": 44}
